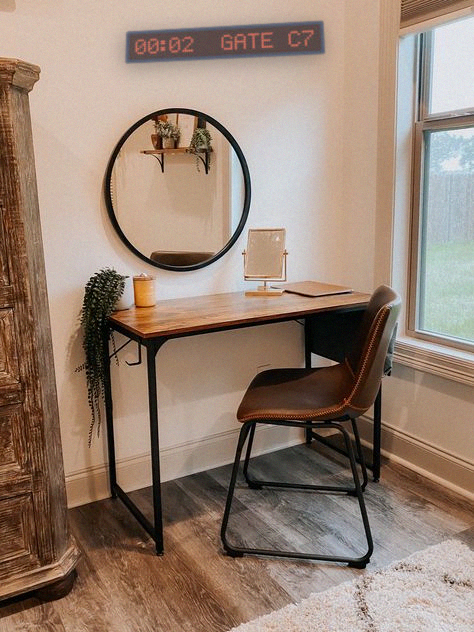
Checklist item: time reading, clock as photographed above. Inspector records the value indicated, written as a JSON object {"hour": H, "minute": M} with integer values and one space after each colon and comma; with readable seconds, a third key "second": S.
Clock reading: {"hour": 0, "minute": 2}
